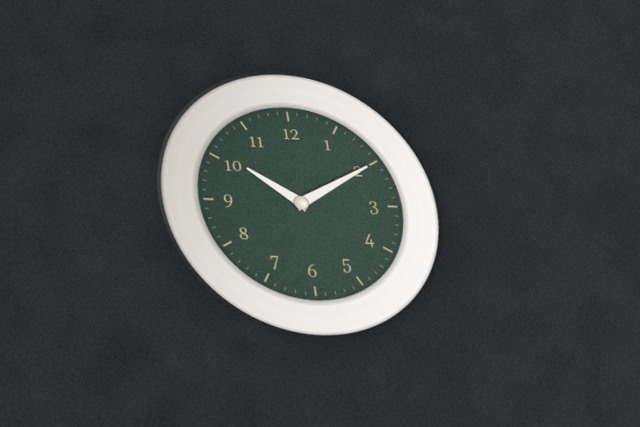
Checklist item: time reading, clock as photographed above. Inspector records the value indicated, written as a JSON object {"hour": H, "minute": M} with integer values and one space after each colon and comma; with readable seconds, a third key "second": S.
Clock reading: {"hour": 10, "minute": 10}
